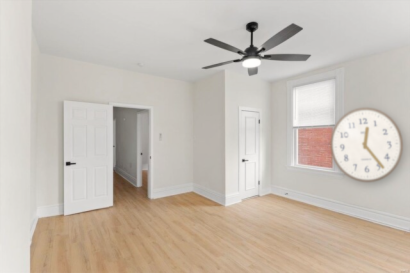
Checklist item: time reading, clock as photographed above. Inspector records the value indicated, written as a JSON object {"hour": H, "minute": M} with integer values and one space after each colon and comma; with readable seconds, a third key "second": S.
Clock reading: {"hour": 12, "minute": 24}
